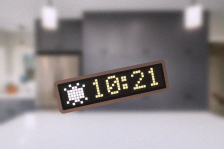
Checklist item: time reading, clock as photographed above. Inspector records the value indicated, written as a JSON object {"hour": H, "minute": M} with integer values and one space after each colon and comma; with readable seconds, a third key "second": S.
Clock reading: {"hour": 10, "minute": 21}
